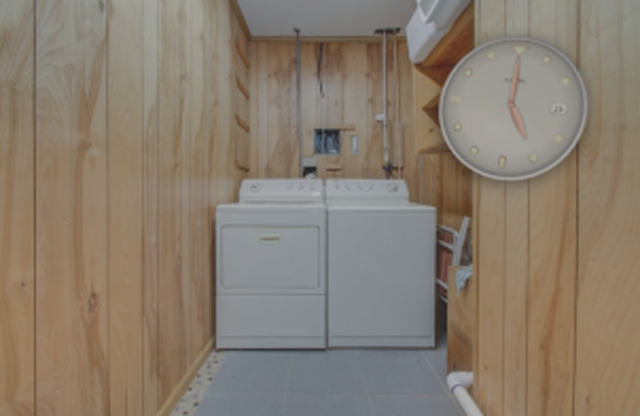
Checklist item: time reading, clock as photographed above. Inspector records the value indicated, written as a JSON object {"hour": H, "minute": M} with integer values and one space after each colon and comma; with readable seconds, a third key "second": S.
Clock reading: {"hour": 5, "minute": 0}
